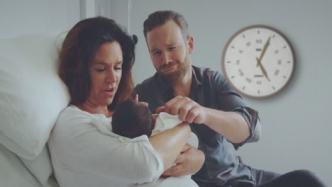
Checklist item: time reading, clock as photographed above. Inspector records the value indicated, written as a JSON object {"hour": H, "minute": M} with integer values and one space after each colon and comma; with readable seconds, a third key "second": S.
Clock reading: {"hour": 5, "minute": 4}
